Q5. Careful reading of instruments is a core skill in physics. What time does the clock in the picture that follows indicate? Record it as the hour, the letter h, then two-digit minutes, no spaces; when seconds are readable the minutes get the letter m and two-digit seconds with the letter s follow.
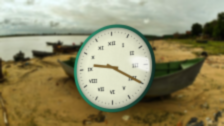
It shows 9h20
